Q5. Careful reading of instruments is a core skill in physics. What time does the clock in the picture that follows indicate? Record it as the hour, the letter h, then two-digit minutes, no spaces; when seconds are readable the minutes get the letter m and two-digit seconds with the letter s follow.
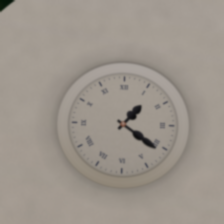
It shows 1h21
